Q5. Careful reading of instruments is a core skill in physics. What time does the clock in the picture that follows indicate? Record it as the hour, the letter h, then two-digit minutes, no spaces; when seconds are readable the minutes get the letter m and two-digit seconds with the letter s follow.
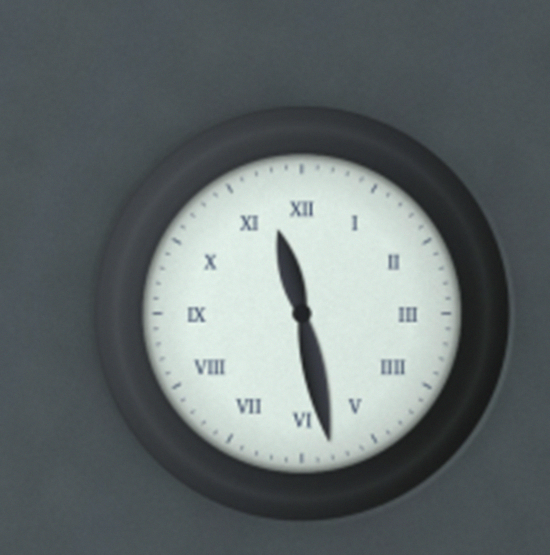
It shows 11h28
